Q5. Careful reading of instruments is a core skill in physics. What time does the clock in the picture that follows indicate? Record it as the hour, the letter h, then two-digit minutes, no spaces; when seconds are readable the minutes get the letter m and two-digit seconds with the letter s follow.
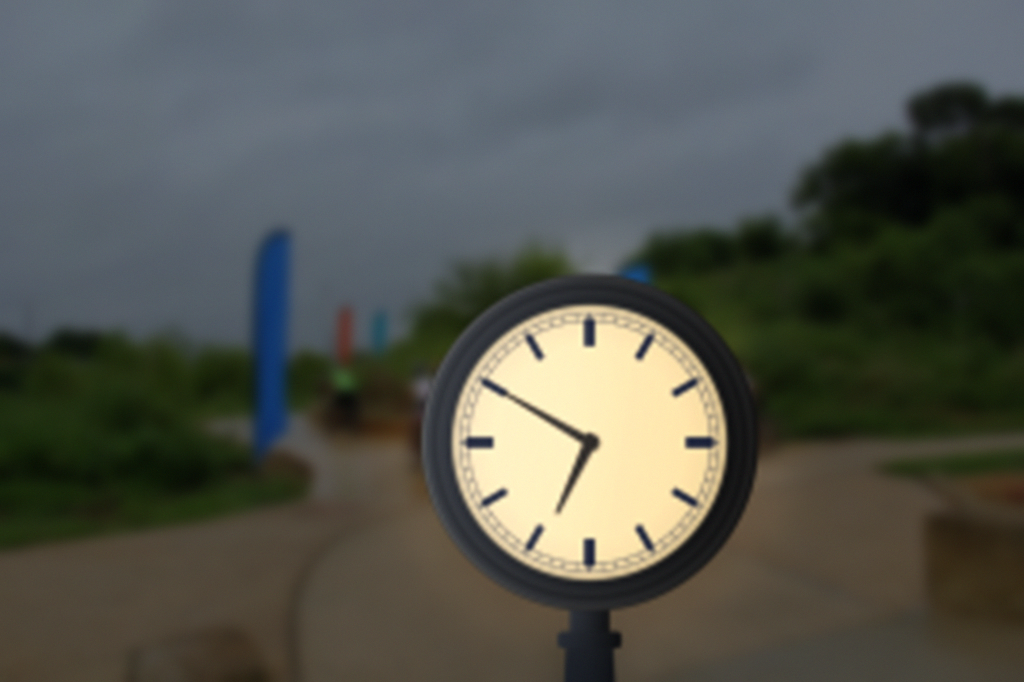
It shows 6h50
